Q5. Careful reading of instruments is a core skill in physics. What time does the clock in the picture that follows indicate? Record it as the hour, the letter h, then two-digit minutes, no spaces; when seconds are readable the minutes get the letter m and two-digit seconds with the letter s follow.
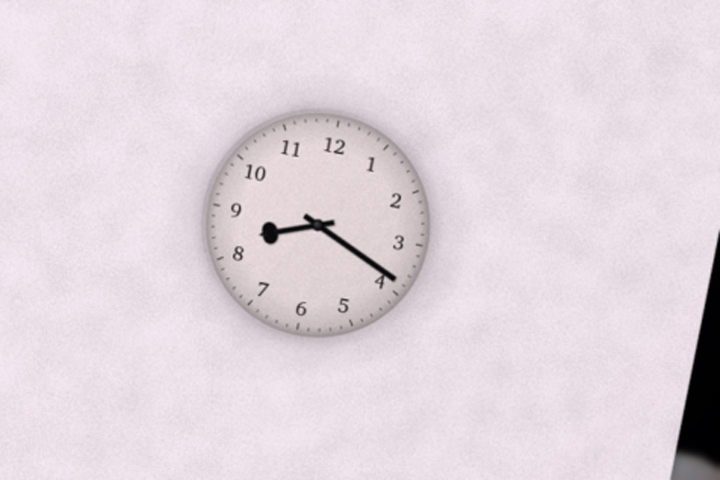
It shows 8h19
